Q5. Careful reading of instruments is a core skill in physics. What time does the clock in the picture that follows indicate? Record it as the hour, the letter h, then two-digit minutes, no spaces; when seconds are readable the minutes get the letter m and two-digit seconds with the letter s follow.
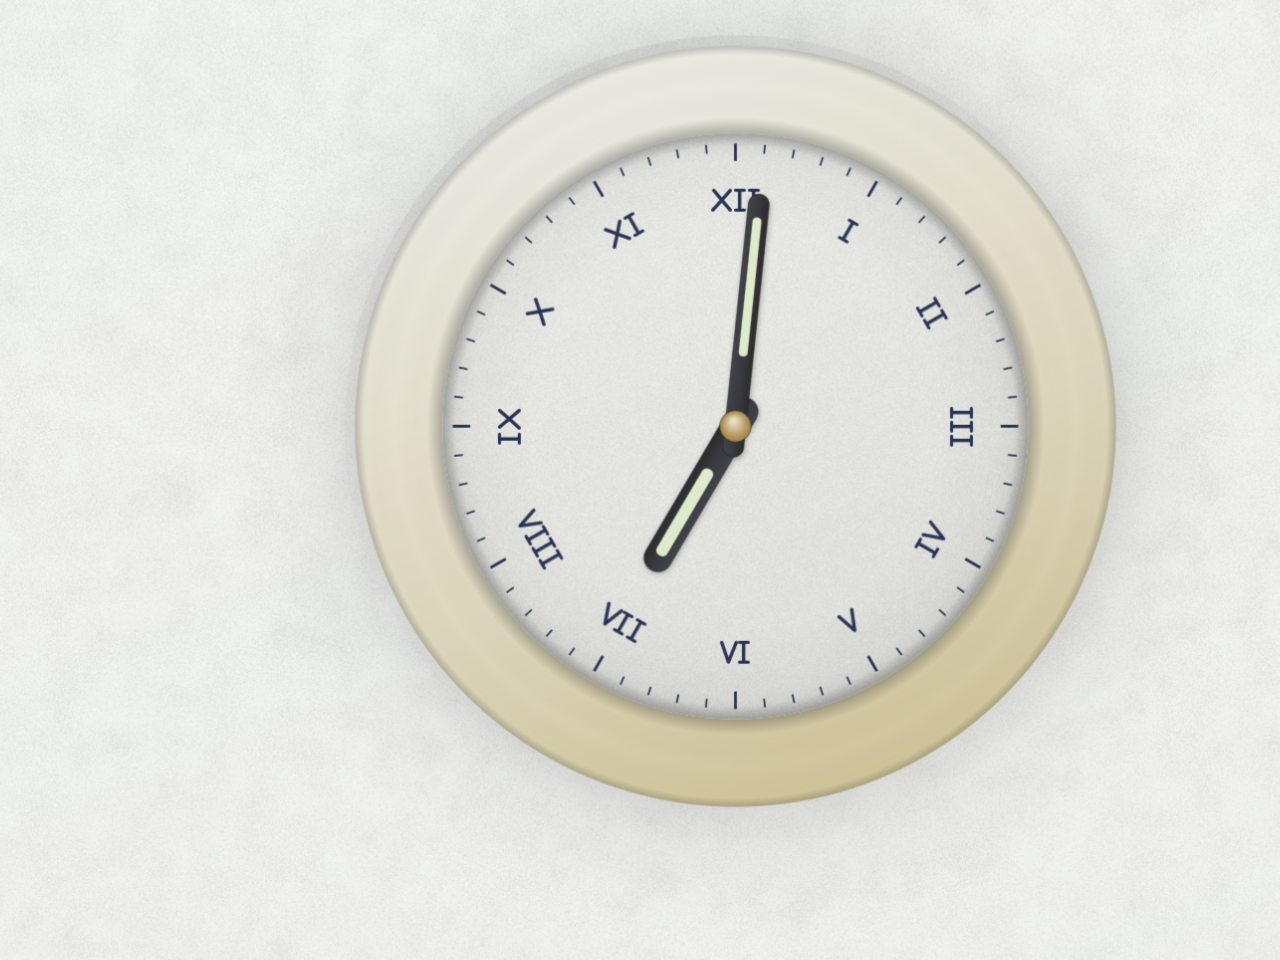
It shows 7h01
